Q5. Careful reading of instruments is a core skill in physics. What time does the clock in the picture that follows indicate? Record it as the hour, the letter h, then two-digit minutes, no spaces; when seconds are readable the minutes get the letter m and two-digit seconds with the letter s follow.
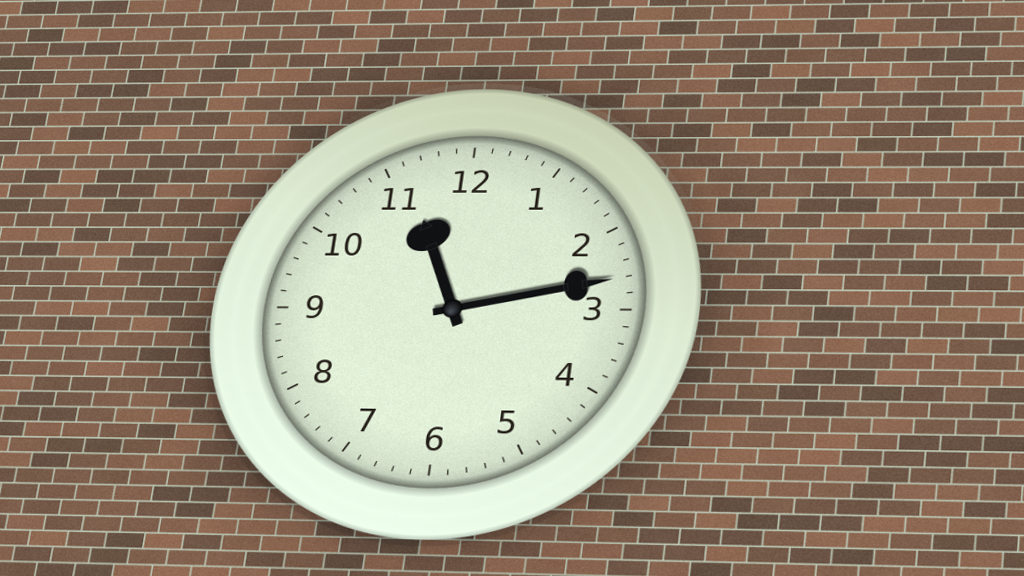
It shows 11h13
